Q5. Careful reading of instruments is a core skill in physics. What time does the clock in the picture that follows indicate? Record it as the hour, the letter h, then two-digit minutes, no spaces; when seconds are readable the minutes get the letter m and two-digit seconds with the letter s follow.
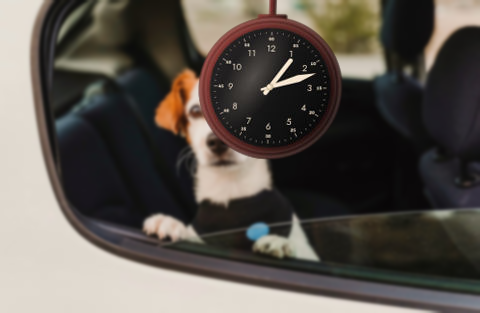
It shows 1h12
